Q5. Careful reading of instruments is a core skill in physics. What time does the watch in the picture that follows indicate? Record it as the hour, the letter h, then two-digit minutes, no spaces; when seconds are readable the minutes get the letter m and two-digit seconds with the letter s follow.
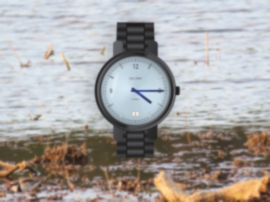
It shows 4h15
